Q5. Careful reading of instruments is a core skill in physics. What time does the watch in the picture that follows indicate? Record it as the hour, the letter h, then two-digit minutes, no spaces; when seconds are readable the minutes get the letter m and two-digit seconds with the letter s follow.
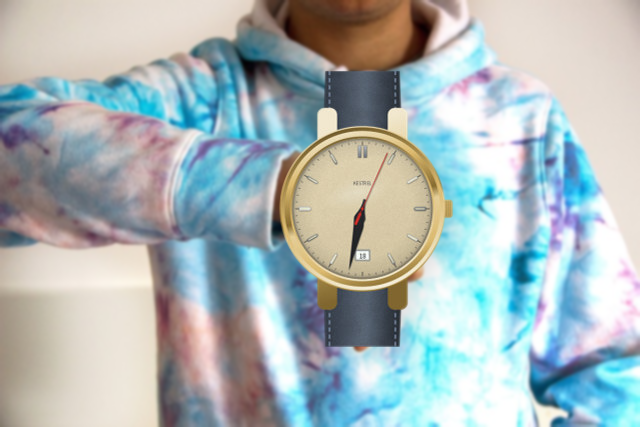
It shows 6h32m04s
